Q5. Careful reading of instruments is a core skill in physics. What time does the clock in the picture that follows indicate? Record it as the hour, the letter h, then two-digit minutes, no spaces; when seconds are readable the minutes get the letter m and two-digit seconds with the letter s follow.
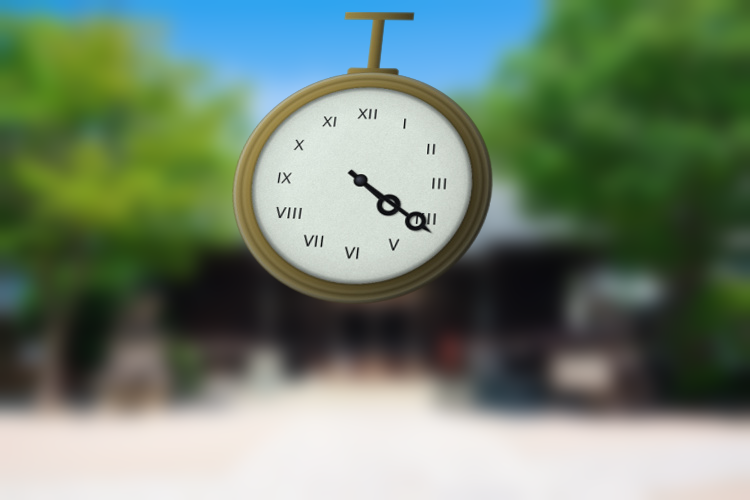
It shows 4h21
